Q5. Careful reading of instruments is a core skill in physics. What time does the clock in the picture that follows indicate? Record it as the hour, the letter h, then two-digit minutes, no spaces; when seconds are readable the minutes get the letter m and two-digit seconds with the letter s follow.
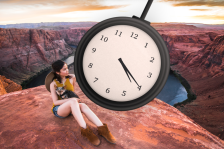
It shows 4h20
